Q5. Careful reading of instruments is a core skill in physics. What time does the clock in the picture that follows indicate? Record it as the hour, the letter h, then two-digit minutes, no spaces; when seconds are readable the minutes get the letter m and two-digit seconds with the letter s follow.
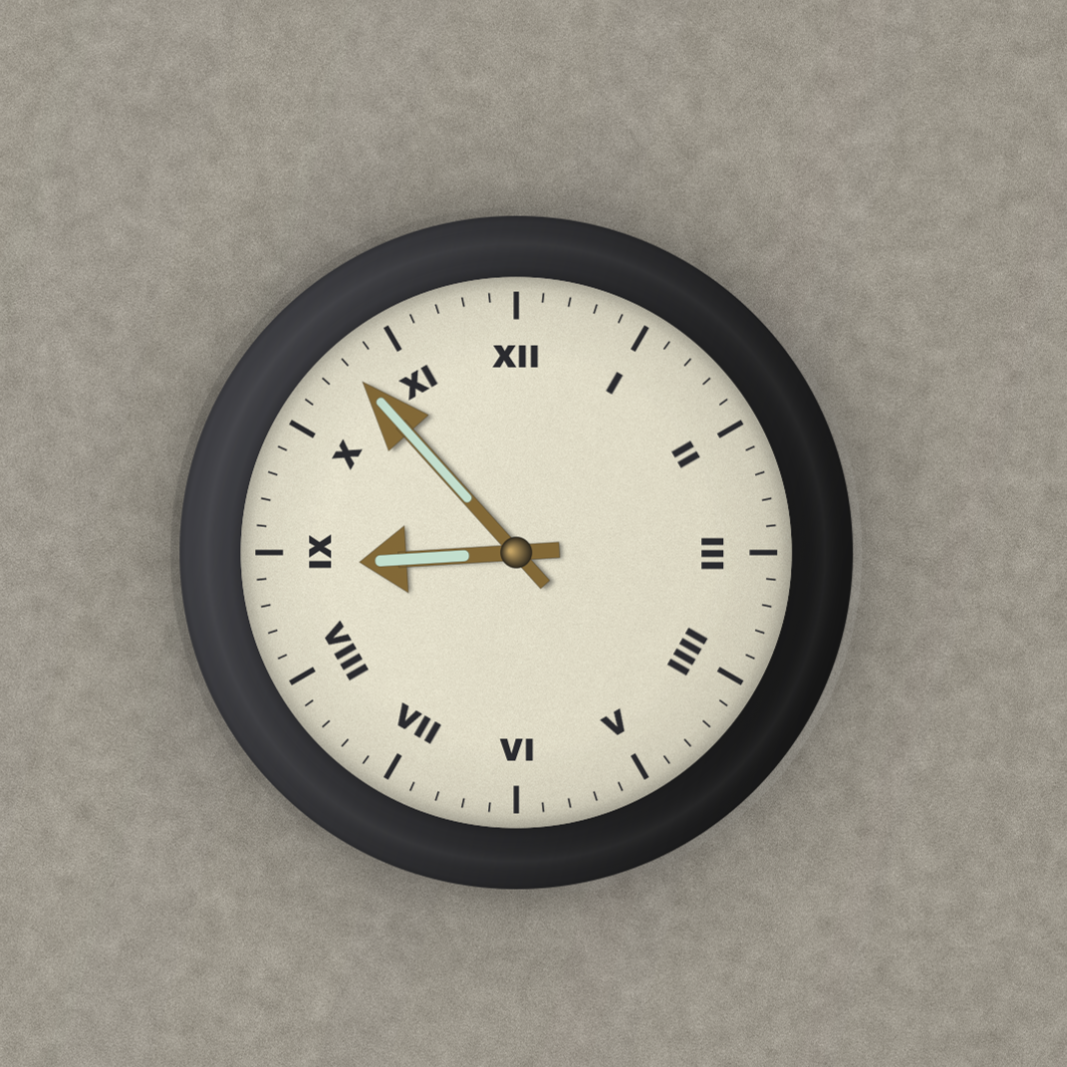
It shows 8h53
